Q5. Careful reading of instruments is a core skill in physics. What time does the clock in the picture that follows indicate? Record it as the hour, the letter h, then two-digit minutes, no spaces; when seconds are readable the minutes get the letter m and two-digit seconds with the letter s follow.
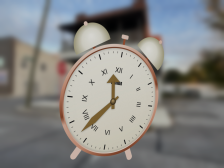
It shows 11h37
